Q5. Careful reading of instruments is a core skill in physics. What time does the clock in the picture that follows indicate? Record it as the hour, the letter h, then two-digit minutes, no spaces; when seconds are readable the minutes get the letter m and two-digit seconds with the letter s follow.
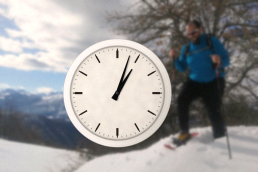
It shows 1h03
